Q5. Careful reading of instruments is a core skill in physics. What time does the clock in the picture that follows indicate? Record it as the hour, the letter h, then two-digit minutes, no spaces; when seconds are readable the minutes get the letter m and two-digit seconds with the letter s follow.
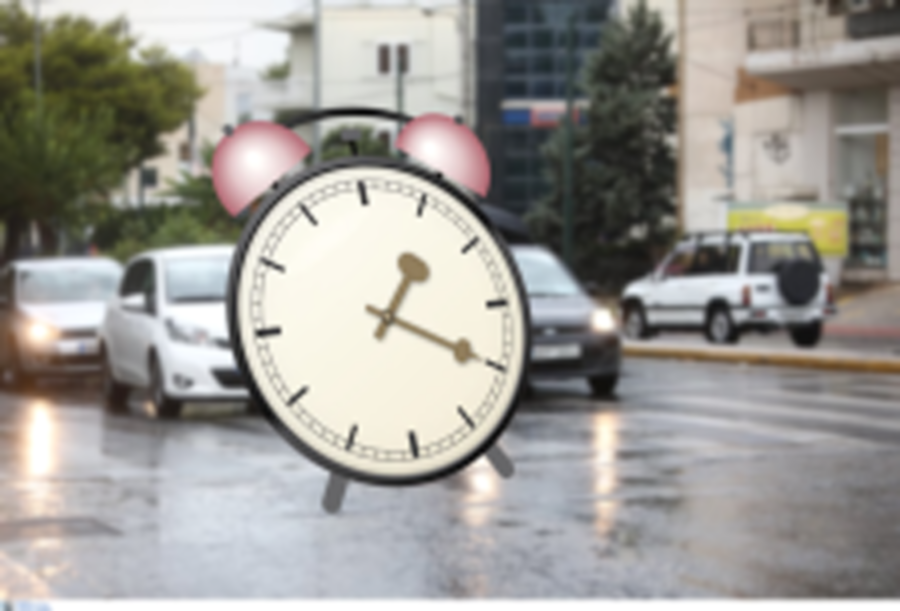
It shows 1h20
